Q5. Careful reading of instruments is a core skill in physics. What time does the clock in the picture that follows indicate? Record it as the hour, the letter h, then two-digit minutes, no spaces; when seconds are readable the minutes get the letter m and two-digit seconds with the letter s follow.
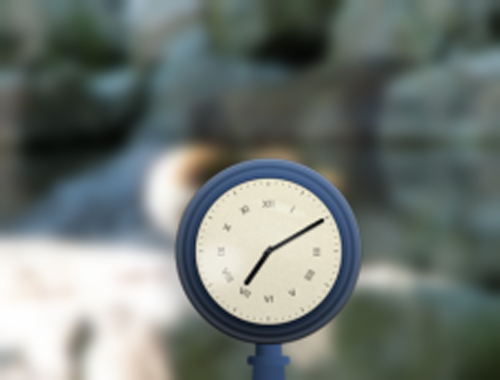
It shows 7h10
